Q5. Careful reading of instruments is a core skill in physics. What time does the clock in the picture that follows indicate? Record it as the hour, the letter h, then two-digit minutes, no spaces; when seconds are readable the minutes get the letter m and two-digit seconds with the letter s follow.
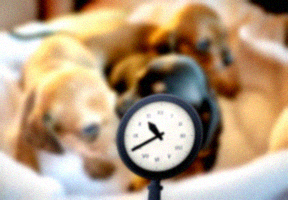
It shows 10h40
